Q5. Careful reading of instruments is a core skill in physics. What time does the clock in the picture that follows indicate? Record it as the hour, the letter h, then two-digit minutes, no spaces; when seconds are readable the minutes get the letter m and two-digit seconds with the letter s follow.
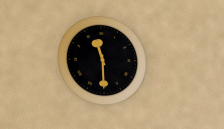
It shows 11h30
